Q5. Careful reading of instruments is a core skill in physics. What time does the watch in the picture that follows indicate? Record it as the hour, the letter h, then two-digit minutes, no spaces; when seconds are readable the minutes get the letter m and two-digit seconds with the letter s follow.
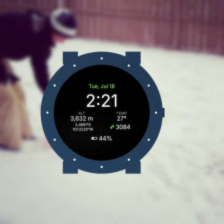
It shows 2h21
